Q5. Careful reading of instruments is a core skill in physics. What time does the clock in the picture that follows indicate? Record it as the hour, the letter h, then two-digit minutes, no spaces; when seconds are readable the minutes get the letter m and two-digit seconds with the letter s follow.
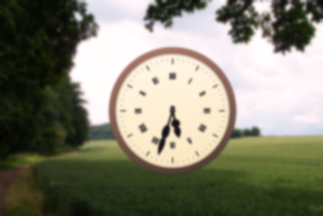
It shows 5h33
